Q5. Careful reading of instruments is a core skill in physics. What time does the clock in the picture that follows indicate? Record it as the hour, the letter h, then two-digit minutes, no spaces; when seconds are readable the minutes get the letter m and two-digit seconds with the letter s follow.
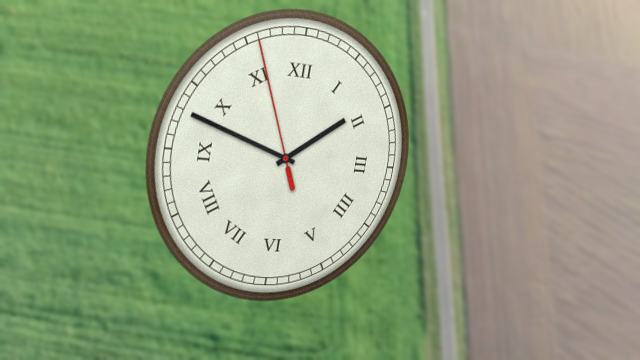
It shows 1h47m56s
